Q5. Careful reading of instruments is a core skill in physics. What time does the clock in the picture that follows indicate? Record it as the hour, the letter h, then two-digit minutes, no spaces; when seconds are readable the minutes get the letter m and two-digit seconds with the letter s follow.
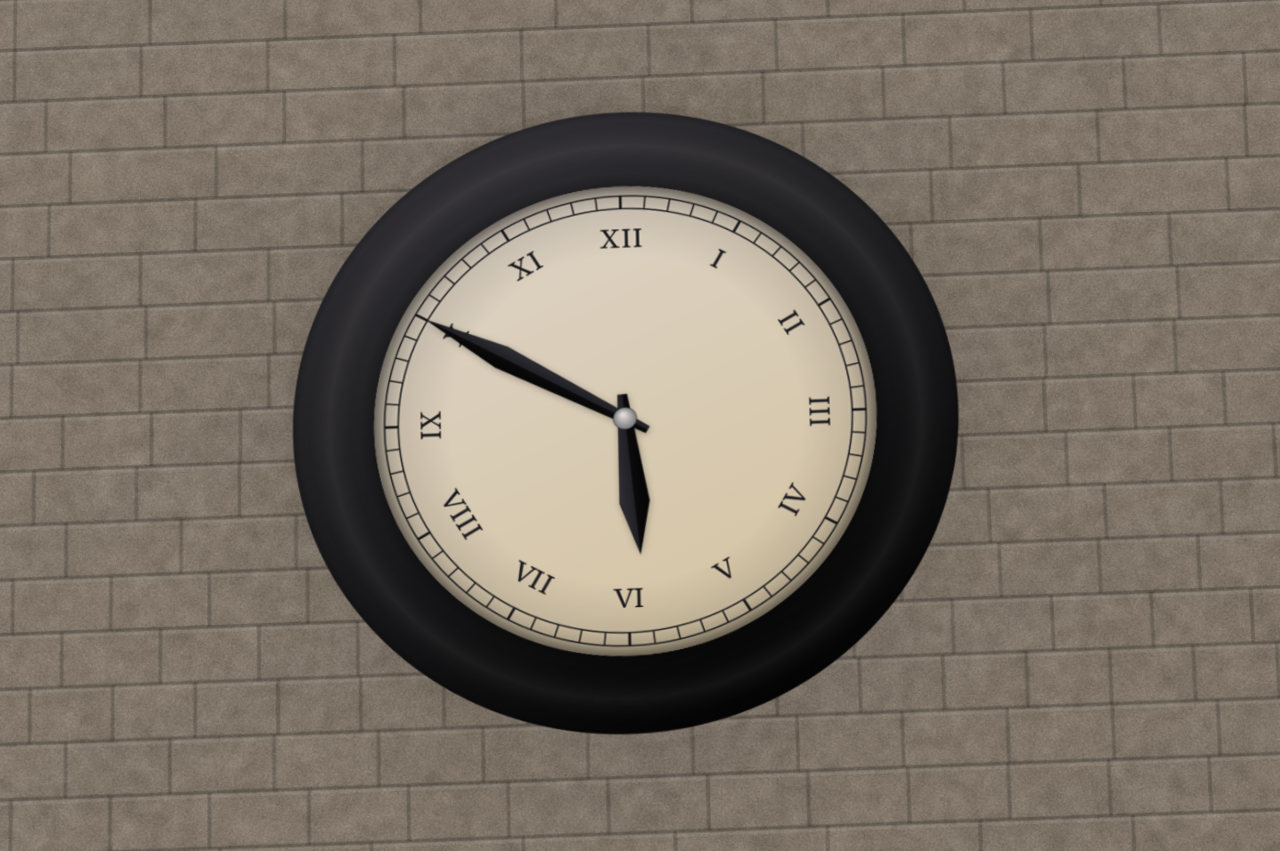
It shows 5h50
